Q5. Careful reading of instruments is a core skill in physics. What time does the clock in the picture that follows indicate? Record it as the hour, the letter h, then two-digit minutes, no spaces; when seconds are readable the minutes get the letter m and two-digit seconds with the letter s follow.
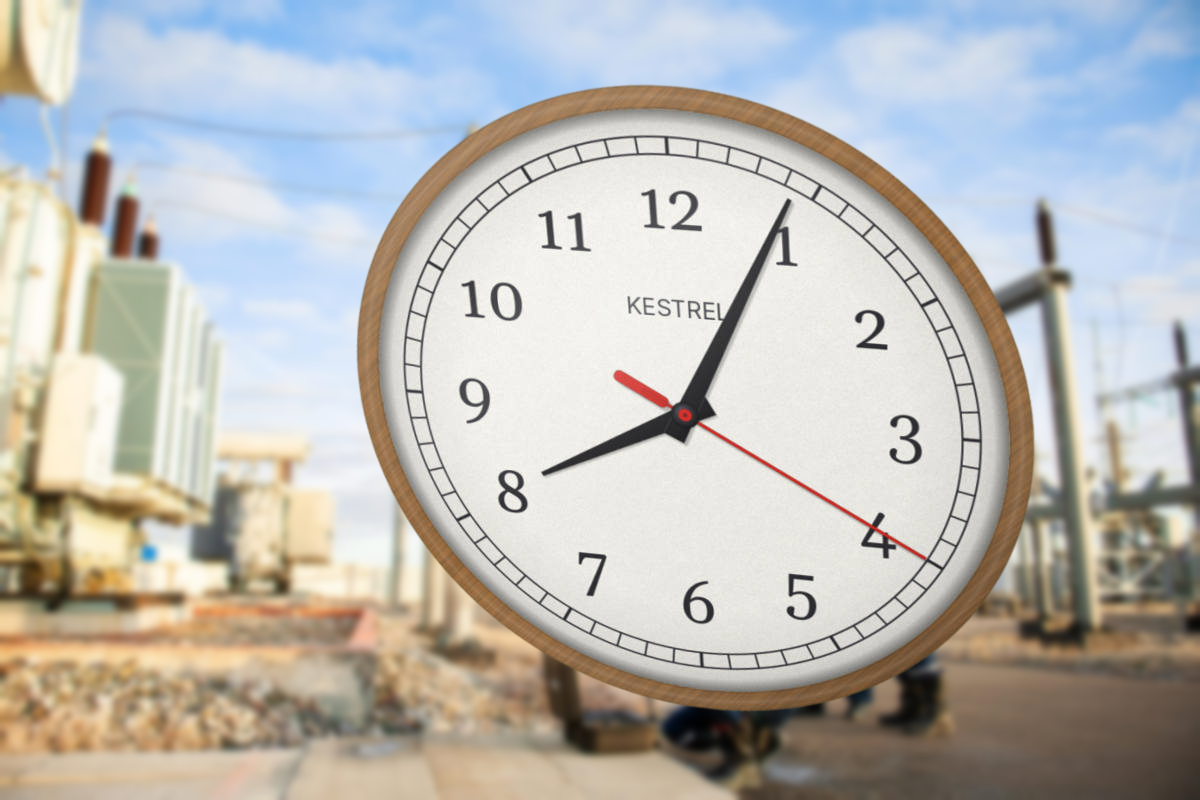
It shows 8h04m20s
